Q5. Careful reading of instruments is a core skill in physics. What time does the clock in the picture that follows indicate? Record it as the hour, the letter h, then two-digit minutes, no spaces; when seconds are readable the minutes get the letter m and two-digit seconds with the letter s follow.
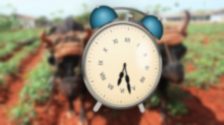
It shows 6h27
